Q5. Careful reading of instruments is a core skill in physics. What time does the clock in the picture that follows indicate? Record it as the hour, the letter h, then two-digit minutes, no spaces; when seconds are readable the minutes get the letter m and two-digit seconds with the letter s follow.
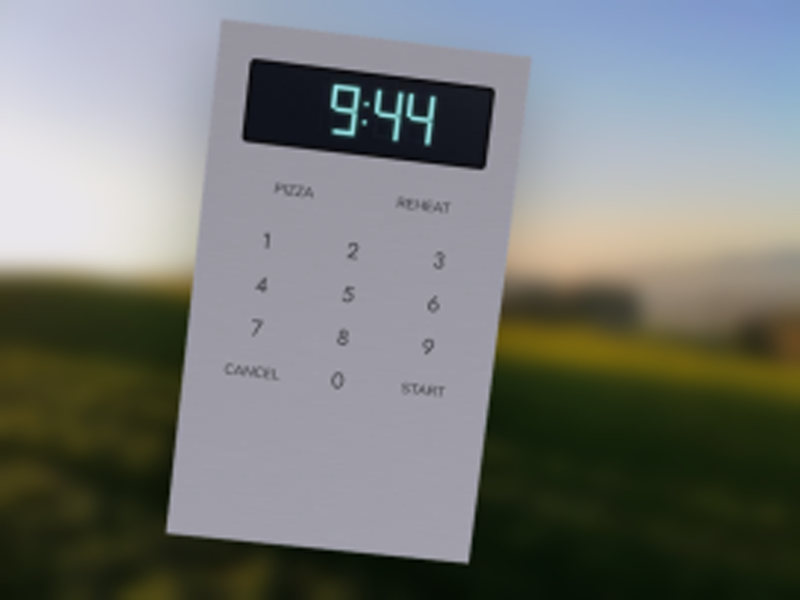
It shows 9h44
